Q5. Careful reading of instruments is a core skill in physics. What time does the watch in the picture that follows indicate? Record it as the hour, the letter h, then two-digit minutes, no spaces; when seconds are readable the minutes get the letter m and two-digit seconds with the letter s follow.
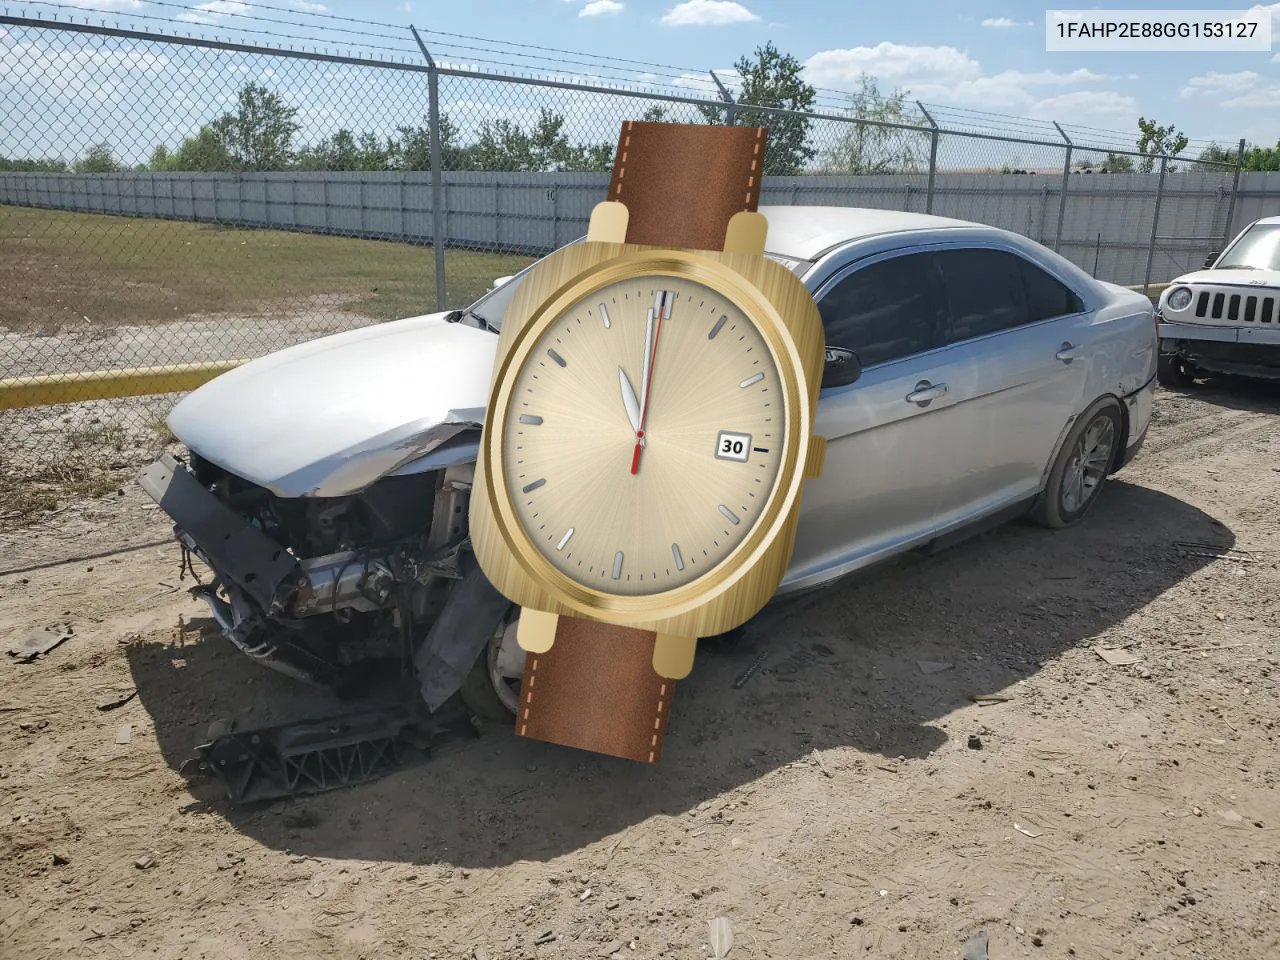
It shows 10h59m00s
